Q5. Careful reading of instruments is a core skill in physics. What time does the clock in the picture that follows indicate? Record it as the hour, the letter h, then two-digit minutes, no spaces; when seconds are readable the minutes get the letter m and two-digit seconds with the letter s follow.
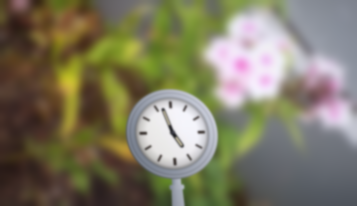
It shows 4h57
